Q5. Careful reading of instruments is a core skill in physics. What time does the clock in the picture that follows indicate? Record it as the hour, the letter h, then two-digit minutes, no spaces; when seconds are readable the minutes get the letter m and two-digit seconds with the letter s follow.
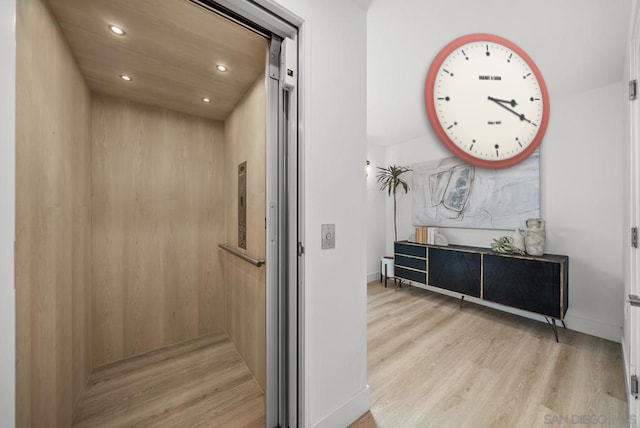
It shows 3h20
